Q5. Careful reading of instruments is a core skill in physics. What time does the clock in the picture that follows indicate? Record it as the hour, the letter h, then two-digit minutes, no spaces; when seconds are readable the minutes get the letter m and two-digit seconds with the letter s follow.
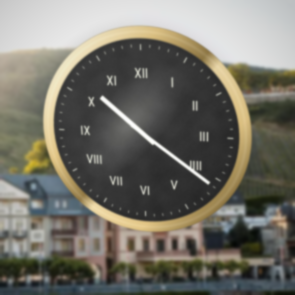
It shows 10h21
